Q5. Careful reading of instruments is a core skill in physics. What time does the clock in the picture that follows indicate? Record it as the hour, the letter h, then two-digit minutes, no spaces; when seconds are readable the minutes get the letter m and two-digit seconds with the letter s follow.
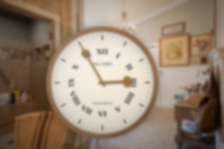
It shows 2h55
